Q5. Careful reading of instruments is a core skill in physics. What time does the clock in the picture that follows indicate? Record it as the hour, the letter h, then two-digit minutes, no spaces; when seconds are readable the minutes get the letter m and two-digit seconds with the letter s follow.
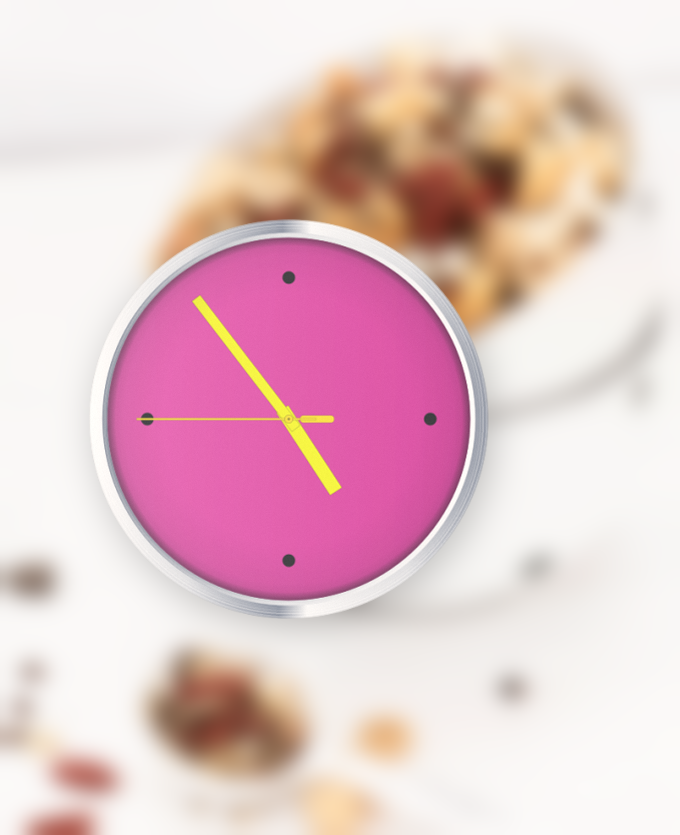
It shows 4h53m45s
